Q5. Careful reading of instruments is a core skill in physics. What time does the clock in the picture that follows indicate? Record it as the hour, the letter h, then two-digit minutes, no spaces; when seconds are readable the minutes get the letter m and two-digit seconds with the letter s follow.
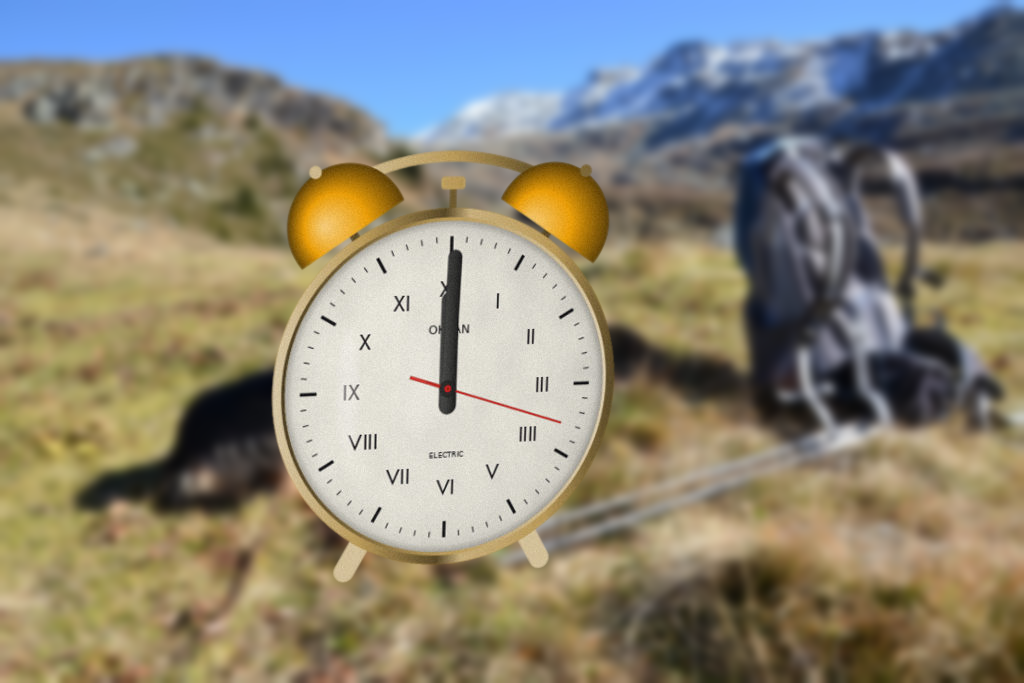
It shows 12h00m18s
